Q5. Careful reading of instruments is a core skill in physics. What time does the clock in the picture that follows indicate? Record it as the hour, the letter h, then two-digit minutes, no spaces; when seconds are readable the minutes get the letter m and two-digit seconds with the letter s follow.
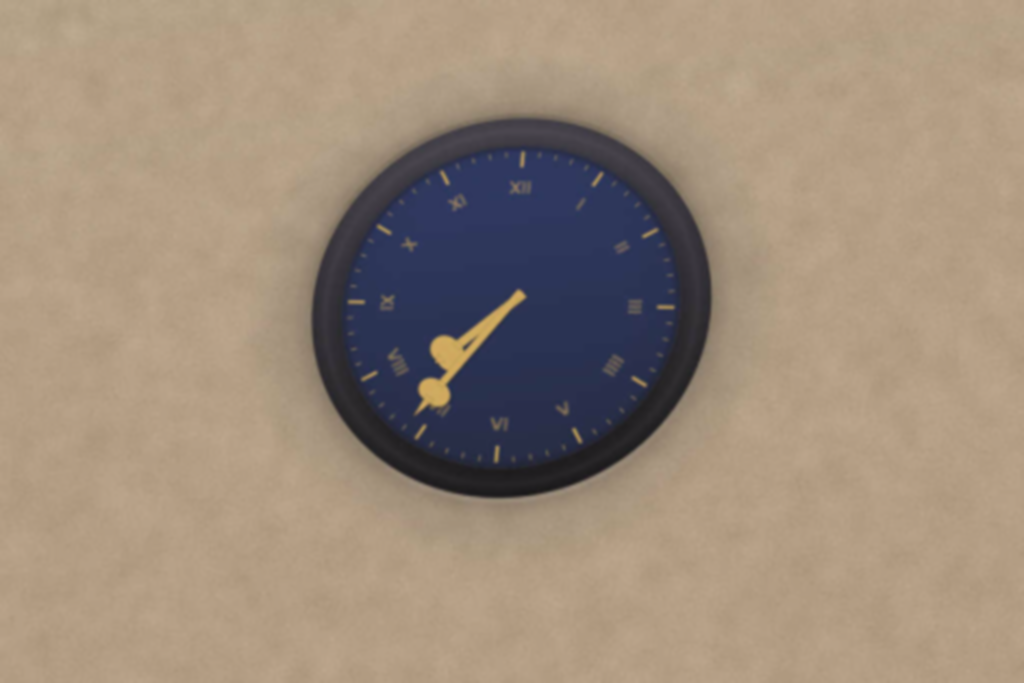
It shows 7h36
